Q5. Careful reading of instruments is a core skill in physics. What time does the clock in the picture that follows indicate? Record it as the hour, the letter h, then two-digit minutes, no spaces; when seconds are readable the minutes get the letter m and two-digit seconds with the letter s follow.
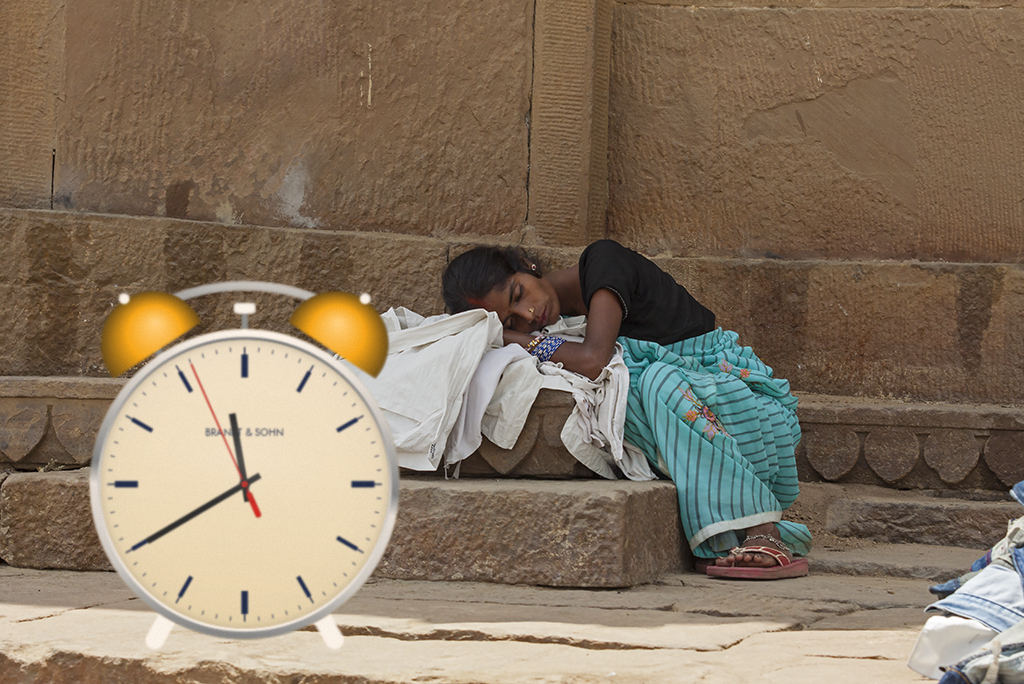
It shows 11h39m56s
